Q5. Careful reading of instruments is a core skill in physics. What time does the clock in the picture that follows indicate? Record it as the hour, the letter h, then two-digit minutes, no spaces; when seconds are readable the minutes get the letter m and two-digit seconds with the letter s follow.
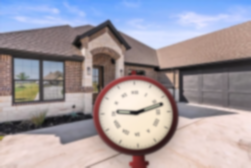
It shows 9h12
